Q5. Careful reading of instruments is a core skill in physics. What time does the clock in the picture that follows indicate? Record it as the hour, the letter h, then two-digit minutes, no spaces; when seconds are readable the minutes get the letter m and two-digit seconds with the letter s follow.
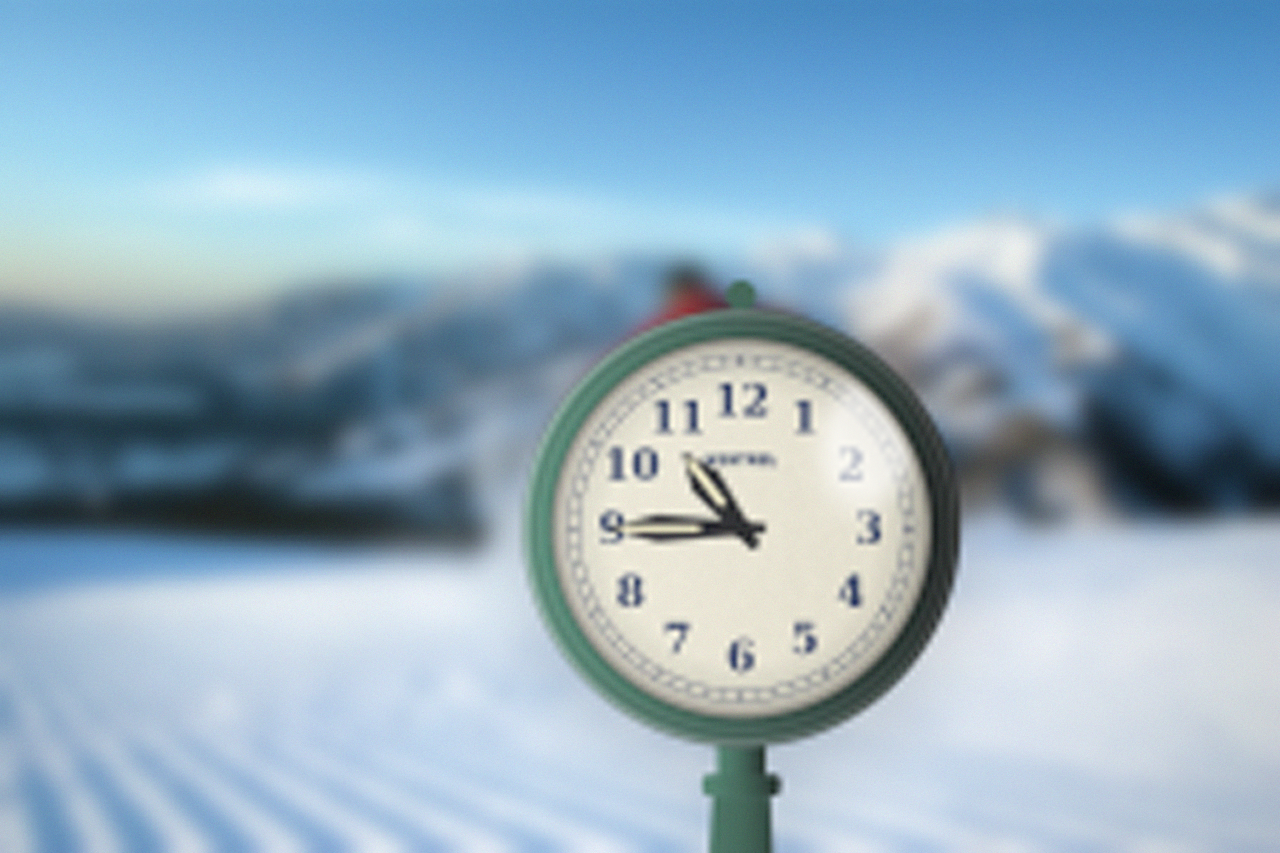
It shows 10h45
